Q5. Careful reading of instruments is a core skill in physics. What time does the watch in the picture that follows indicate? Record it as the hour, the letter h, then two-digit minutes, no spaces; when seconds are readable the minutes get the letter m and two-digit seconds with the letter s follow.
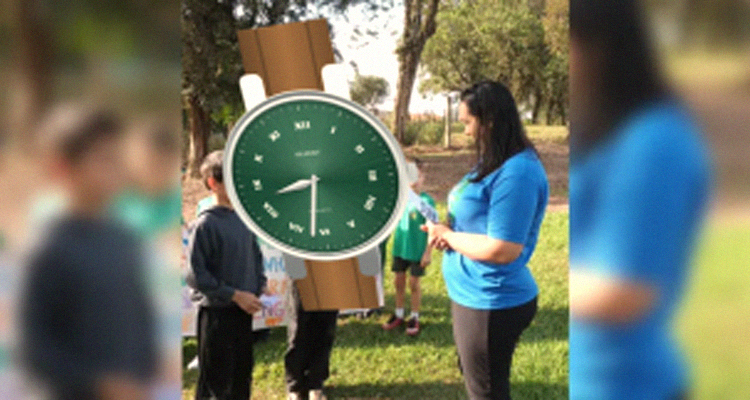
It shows 8h32
